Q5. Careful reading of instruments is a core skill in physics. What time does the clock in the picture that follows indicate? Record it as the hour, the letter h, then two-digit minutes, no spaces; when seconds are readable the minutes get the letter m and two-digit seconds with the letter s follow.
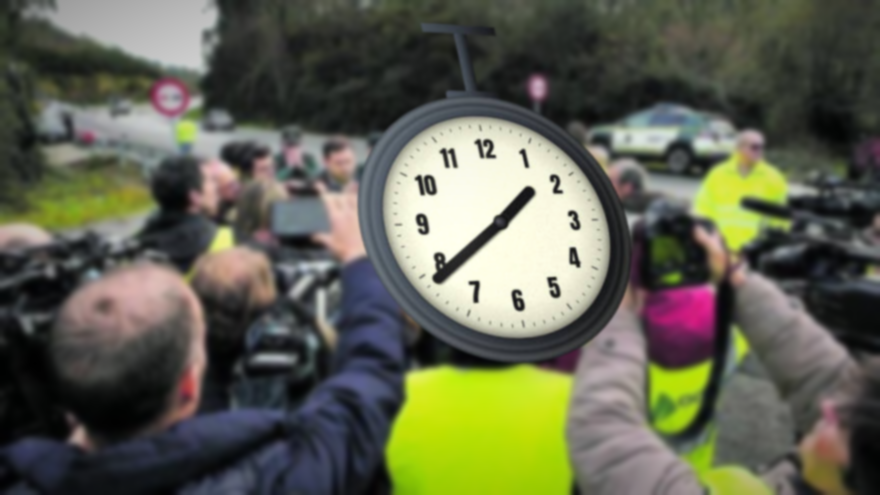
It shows 1h39
